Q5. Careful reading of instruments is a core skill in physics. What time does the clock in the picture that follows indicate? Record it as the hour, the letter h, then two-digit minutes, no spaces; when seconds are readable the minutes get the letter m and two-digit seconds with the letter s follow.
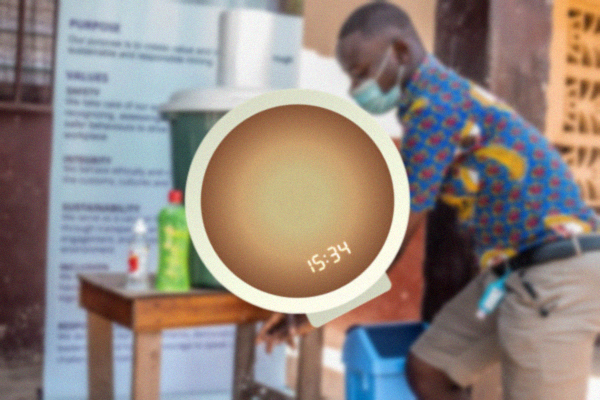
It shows 15h34
